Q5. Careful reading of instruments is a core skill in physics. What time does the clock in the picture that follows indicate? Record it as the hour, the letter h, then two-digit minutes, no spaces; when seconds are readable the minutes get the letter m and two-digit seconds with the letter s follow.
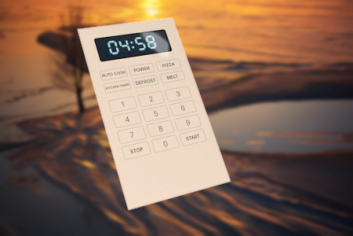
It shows 4h58
